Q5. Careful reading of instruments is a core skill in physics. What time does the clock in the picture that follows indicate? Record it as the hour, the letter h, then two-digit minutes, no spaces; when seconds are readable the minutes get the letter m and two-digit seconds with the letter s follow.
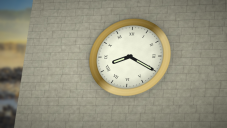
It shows 8h20
